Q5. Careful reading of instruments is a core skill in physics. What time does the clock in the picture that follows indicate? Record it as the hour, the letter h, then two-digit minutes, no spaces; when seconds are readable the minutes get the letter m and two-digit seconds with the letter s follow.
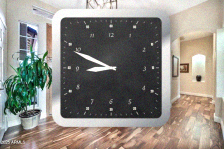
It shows 8h49
